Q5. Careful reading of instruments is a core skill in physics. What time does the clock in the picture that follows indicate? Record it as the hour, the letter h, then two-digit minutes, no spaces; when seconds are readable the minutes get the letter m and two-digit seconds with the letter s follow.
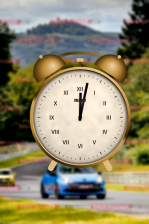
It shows 12h02
